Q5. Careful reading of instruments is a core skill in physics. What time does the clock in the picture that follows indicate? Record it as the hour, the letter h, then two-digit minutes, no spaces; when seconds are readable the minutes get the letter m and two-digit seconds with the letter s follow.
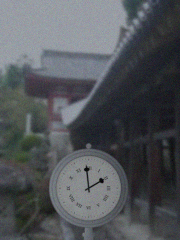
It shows 1h59
